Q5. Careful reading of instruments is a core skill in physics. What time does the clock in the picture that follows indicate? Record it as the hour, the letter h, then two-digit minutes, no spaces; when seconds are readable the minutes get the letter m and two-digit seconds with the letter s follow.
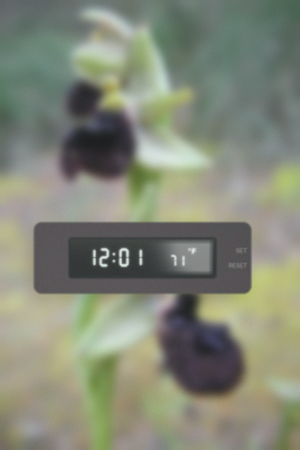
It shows 12h01
